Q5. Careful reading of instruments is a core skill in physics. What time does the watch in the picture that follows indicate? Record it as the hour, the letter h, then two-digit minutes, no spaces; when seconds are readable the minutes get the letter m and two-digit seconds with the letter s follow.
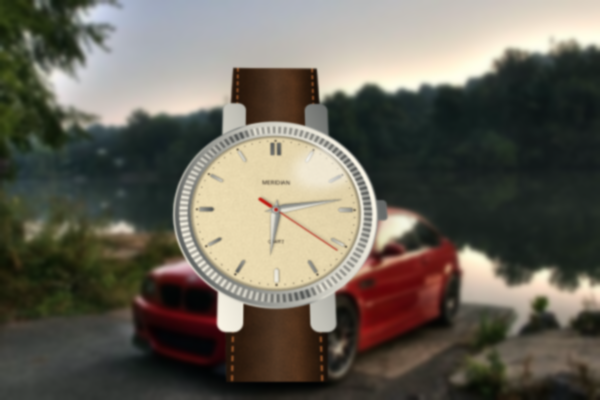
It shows 6h13m21s
